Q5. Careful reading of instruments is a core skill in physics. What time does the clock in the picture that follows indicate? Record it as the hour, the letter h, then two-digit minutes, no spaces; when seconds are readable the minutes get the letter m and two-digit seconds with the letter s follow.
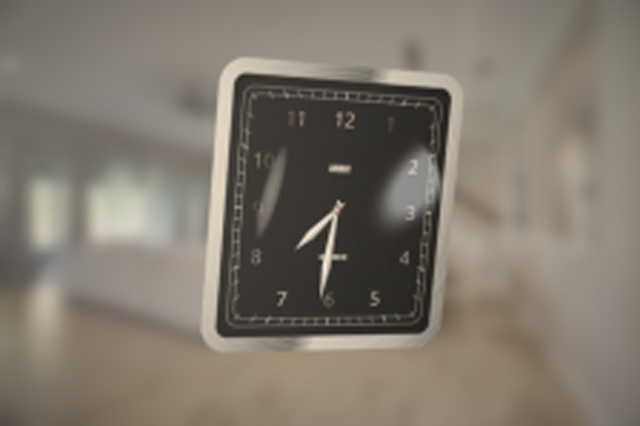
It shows 7h31
